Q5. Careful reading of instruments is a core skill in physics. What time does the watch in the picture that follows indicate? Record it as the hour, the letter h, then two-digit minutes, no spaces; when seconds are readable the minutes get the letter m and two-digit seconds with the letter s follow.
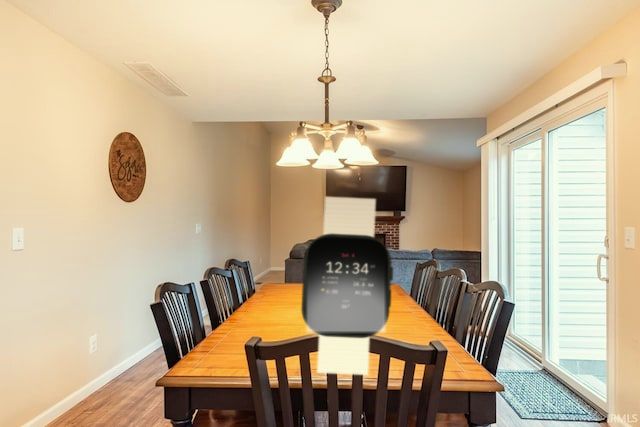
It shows 12h34
